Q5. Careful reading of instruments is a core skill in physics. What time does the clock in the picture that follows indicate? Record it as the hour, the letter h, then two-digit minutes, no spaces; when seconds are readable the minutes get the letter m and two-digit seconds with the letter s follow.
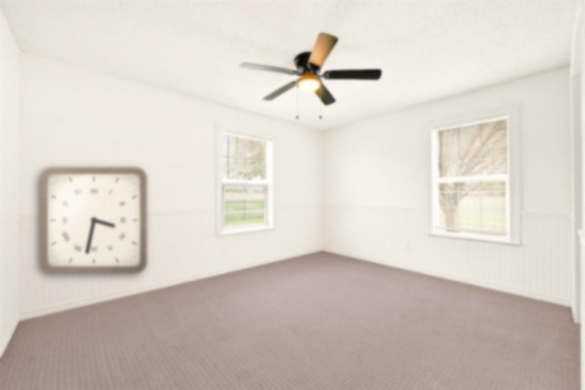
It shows 3h32
